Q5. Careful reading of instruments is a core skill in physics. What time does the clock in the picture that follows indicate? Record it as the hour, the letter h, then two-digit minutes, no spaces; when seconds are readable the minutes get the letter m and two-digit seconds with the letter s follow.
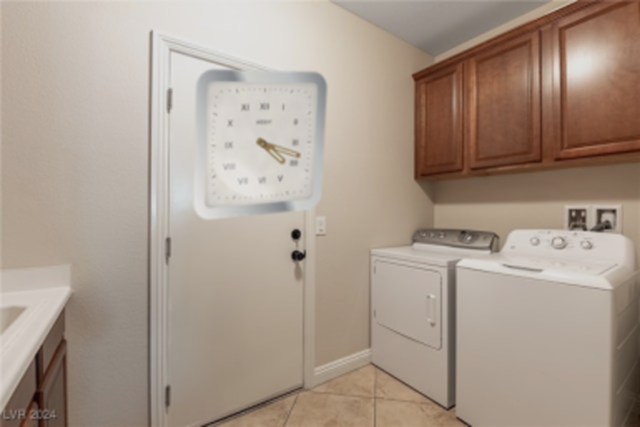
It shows 4h18
